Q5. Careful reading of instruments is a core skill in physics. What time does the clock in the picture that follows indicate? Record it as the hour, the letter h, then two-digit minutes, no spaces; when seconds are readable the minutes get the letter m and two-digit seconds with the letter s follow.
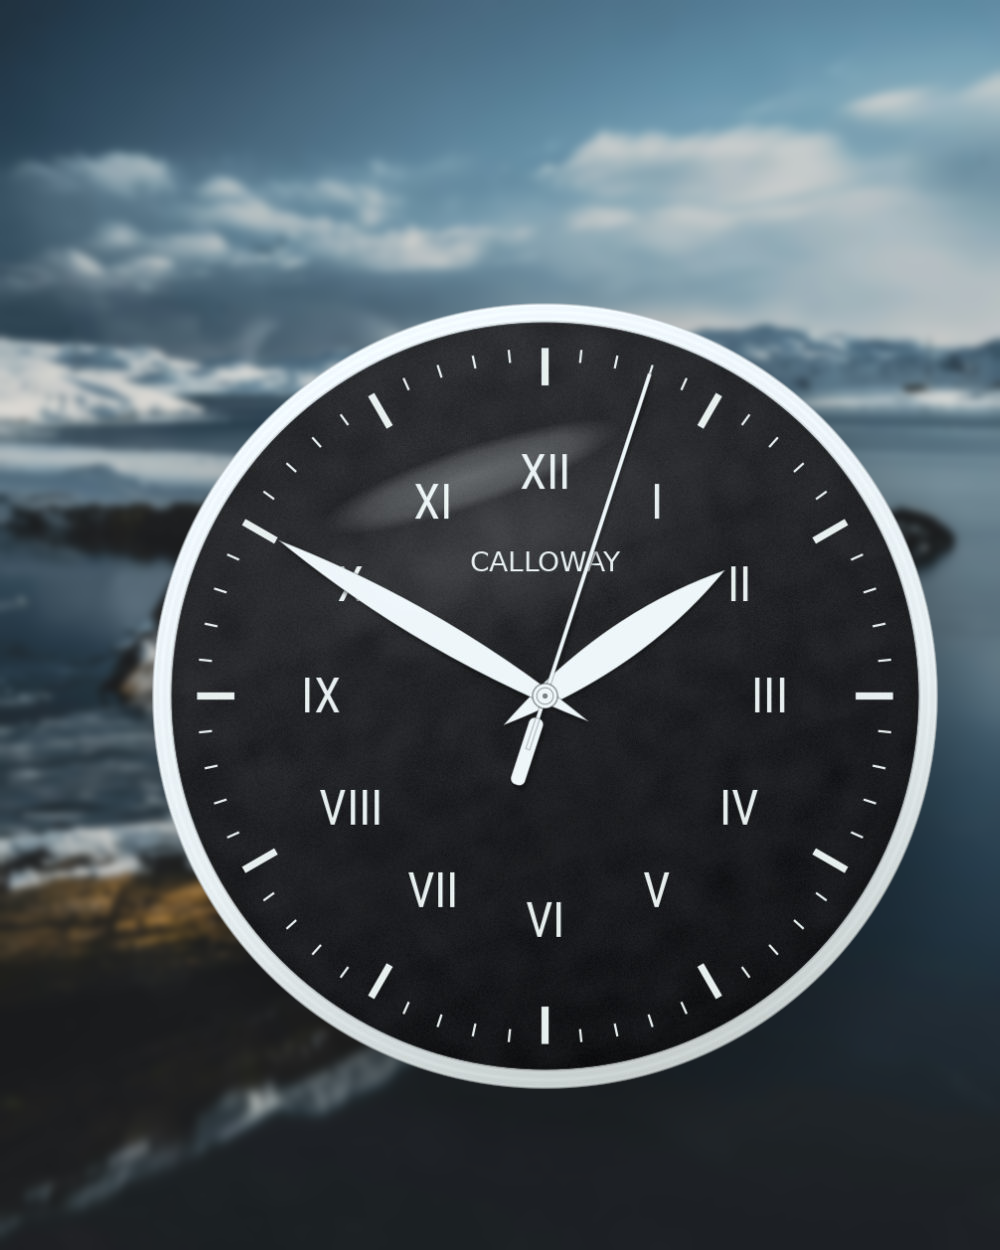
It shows 1h50m03s
